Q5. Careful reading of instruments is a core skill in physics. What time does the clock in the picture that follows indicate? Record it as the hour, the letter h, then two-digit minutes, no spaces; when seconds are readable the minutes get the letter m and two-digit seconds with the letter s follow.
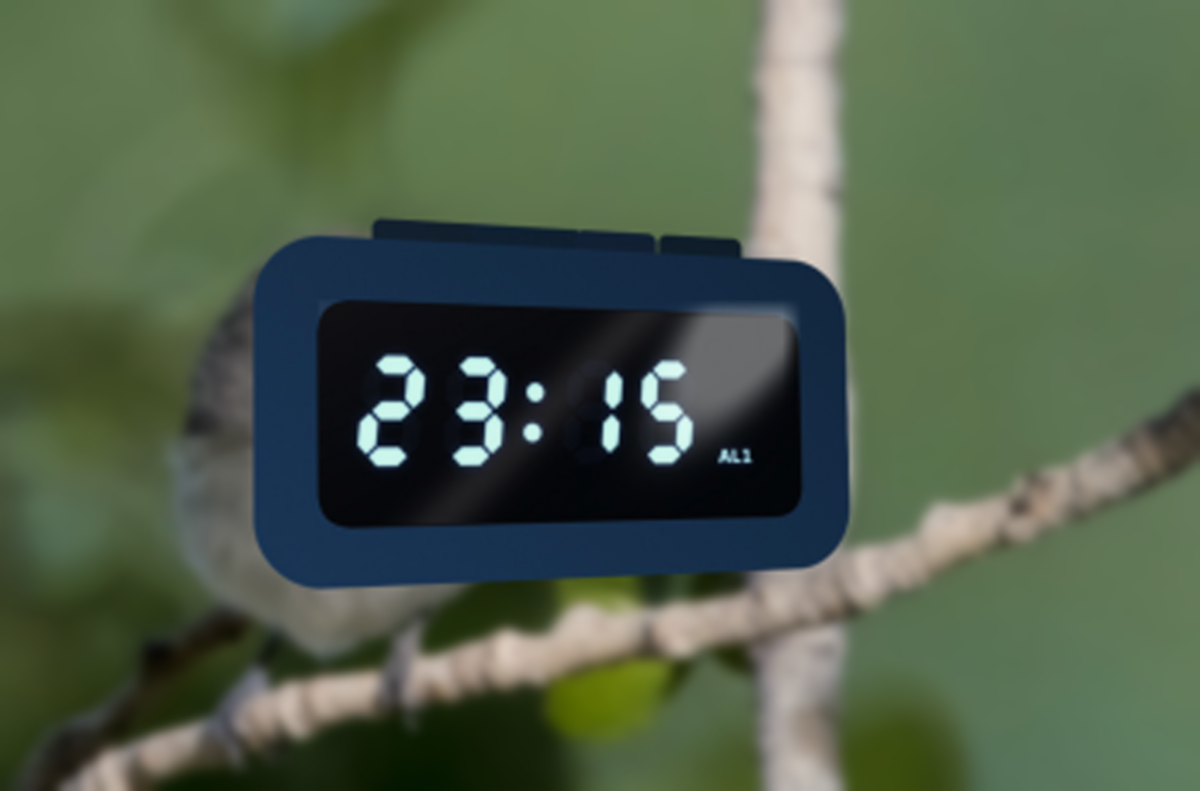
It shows 23h15
